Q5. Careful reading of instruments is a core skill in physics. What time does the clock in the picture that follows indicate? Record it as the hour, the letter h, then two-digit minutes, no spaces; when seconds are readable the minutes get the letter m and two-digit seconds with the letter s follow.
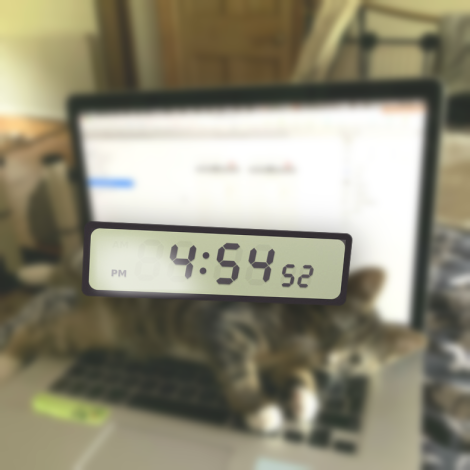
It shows 4h54m52s
